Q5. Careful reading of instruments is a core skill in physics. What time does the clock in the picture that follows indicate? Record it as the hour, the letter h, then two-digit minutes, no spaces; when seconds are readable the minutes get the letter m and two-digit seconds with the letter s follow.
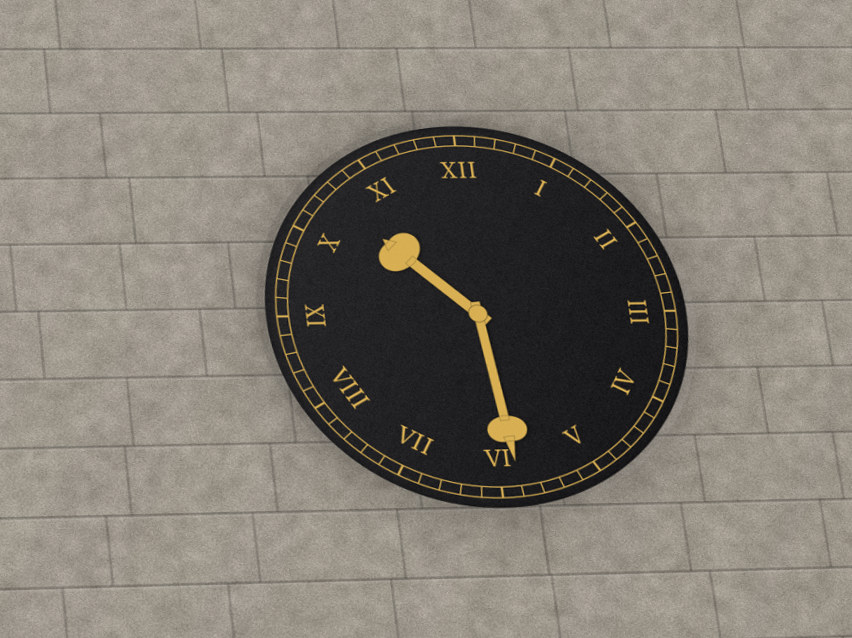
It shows 10h29
